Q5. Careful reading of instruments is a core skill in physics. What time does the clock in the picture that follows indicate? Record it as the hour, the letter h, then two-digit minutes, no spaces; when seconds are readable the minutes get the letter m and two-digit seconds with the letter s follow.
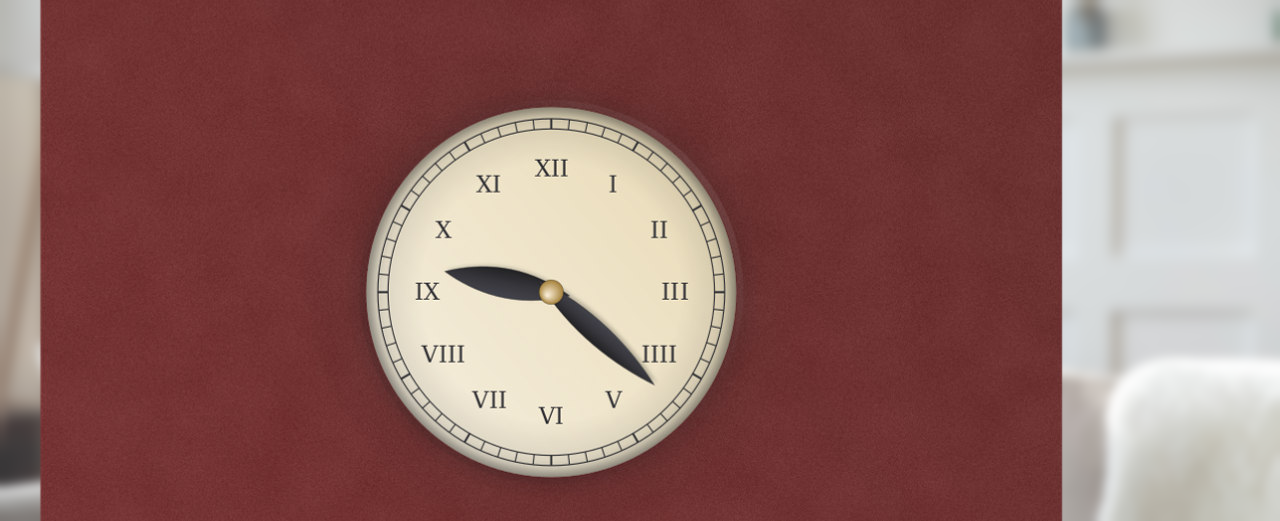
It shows 9h22
